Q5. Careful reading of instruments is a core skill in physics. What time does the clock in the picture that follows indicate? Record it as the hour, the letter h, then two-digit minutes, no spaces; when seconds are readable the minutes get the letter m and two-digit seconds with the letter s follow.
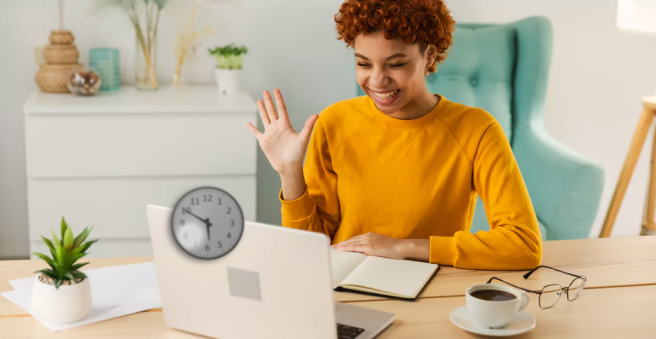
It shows 5h50
